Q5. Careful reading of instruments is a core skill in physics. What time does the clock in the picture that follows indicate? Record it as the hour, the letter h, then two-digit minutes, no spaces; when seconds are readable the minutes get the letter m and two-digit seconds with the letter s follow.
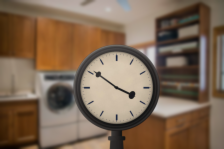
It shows 3h51
